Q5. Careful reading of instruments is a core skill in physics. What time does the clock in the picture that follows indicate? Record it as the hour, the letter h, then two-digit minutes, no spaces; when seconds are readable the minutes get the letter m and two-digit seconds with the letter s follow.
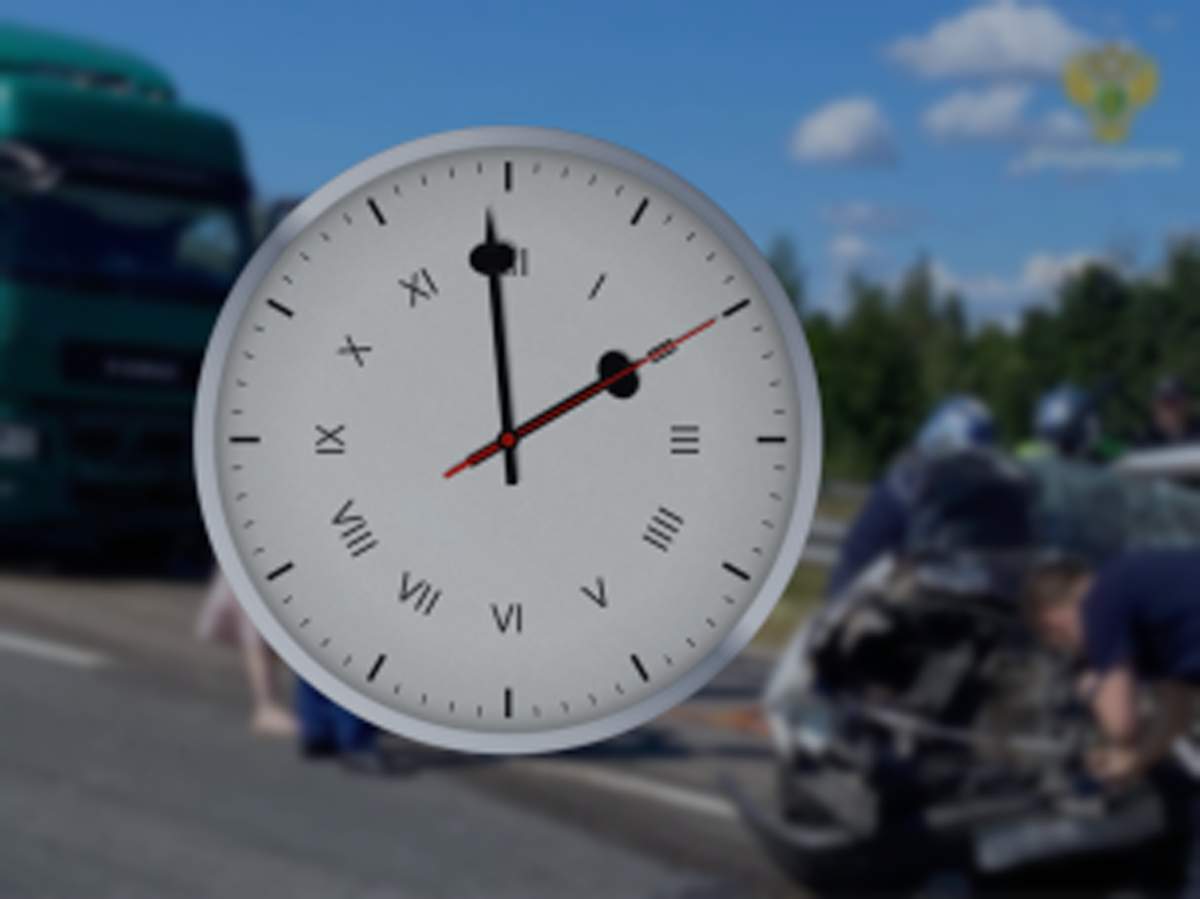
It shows 1h59m10s
